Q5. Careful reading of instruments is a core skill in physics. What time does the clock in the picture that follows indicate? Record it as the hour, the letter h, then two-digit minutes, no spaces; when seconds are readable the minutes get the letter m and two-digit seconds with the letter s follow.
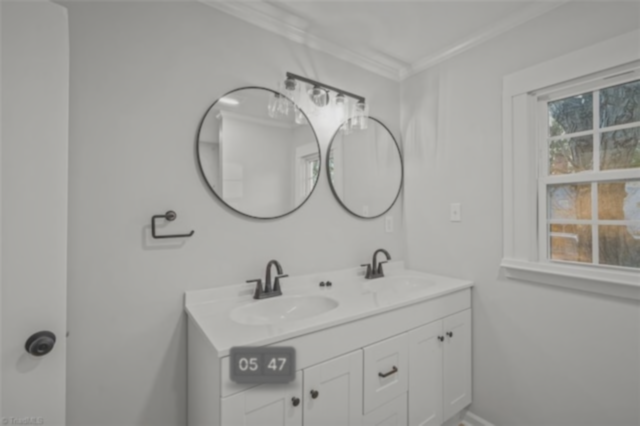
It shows 5h47
